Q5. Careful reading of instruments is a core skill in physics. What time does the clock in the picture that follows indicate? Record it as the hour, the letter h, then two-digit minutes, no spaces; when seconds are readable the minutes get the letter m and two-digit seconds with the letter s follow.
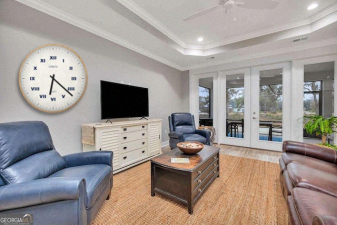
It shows 6h22
